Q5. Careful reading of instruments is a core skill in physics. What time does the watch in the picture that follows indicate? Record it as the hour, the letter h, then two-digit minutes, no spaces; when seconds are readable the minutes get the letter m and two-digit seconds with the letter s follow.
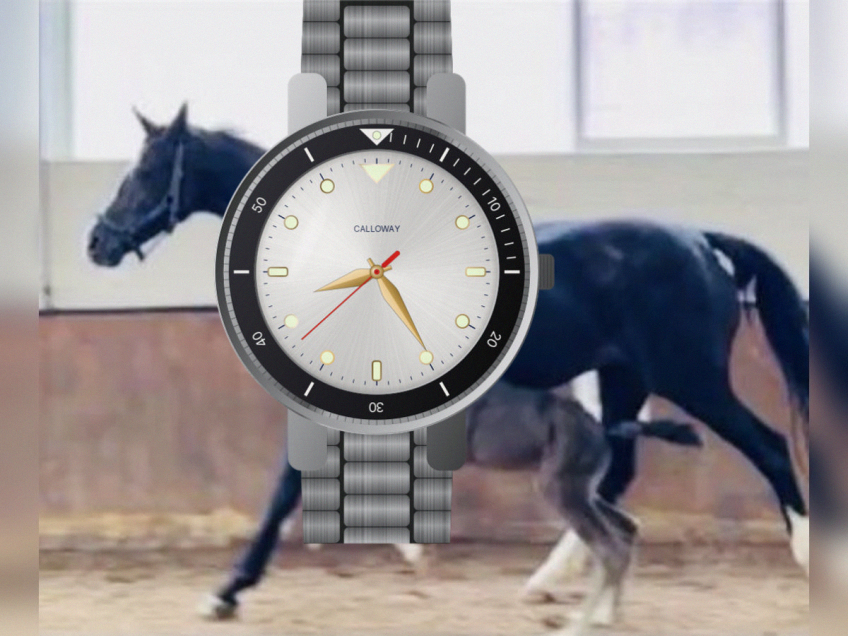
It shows 8h24m38s
